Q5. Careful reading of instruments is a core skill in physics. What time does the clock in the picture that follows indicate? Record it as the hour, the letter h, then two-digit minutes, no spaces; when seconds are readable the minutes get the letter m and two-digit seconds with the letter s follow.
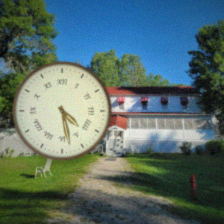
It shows 4h28
